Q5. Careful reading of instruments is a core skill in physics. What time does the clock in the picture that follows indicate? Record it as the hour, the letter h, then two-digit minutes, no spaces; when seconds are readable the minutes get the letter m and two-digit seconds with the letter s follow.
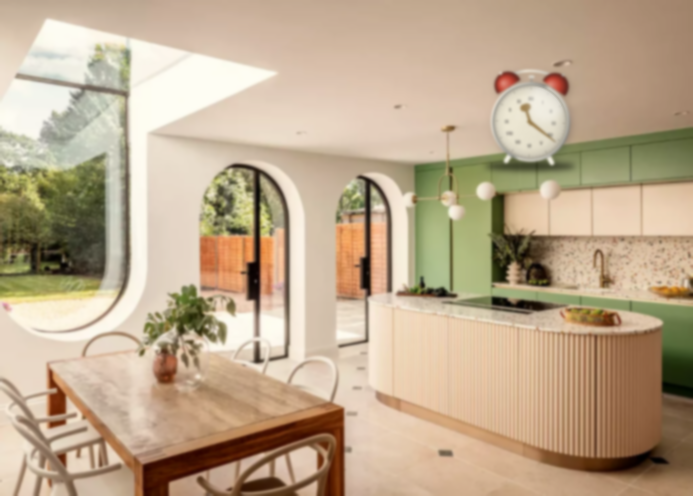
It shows 11h21
